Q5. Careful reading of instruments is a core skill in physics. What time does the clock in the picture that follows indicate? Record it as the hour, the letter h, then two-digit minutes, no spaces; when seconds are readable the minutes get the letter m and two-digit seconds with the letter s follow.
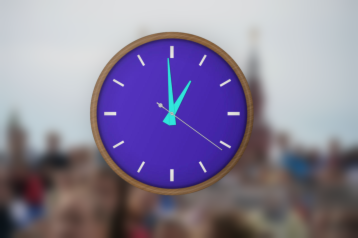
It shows 12h59m21s
